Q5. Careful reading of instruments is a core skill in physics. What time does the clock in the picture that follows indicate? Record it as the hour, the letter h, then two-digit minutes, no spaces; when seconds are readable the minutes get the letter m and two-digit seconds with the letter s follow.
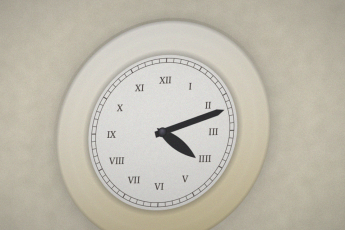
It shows 4h12
